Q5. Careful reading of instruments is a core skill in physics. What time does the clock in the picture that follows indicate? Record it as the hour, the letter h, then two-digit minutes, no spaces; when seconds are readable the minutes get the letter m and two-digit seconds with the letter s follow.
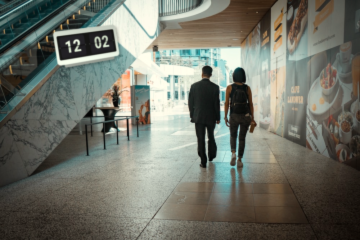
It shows 12h02
